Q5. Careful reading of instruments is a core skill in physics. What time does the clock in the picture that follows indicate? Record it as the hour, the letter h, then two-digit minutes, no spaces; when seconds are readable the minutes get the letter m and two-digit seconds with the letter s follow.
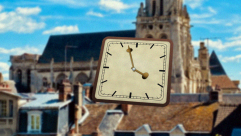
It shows 3h57
